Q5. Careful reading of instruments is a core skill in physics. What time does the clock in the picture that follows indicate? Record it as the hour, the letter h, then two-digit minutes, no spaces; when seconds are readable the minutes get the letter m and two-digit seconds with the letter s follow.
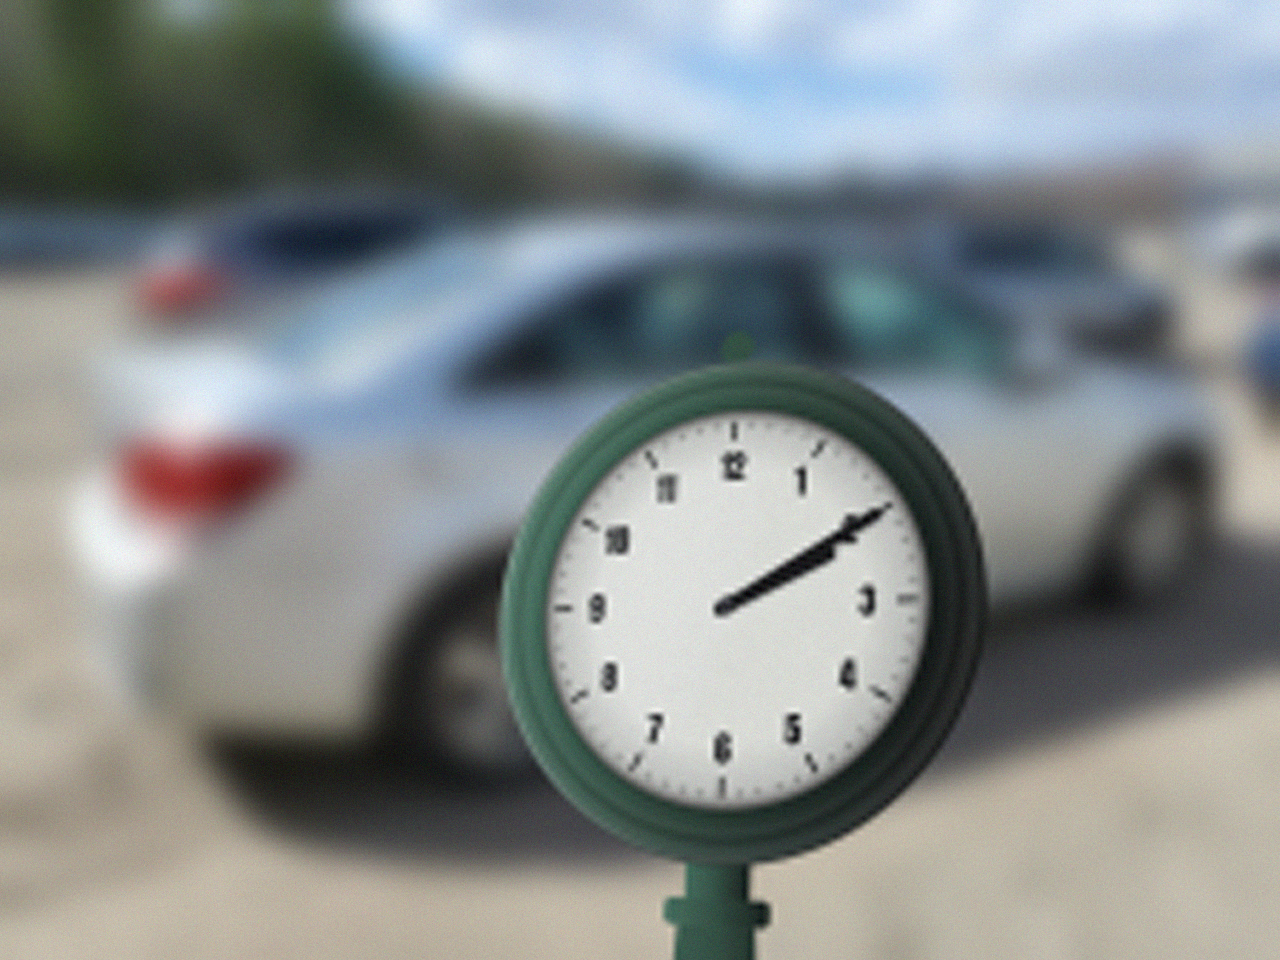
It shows 2h10
